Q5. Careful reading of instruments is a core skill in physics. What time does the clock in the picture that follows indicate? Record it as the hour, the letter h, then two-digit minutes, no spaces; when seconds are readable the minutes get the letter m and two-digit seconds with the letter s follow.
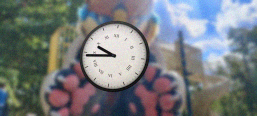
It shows 9h44
